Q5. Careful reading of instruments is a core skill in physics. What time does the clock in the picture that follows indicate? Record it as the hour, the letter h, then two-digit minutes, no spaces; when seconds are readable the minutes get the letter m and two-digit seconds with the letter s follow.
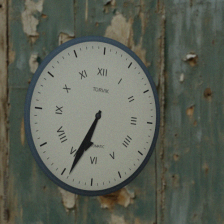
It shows 6h34
